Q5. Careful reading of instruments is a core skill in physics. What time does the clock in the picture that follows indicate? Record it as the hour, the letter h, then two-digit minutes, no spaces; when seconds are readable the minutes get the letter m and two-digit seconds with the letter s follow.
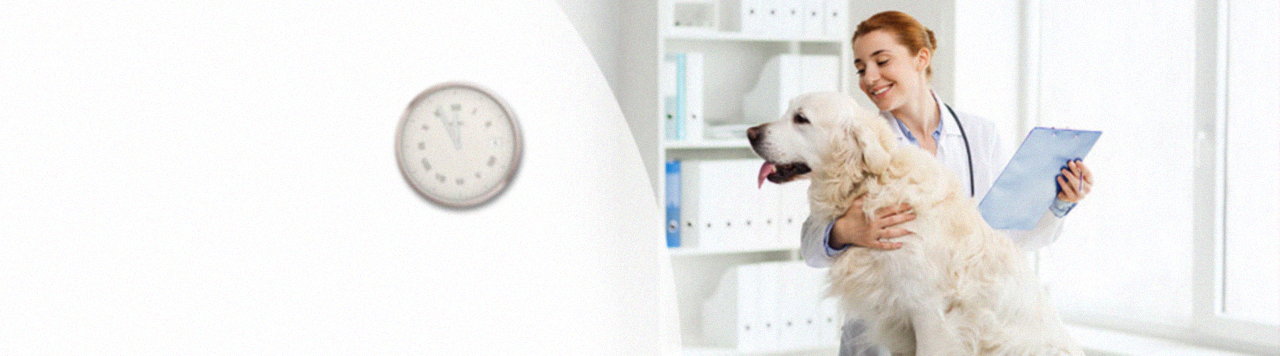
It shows 11h56
